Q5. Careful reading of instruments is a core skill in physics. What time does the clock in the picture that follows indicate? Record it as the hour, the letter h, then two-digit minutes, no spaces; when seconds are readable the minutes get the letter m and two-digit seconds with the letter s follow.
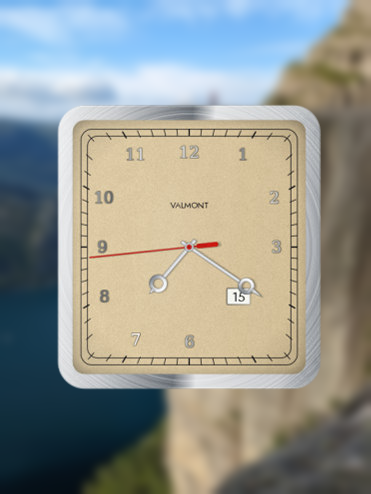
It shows 7h20m44s
